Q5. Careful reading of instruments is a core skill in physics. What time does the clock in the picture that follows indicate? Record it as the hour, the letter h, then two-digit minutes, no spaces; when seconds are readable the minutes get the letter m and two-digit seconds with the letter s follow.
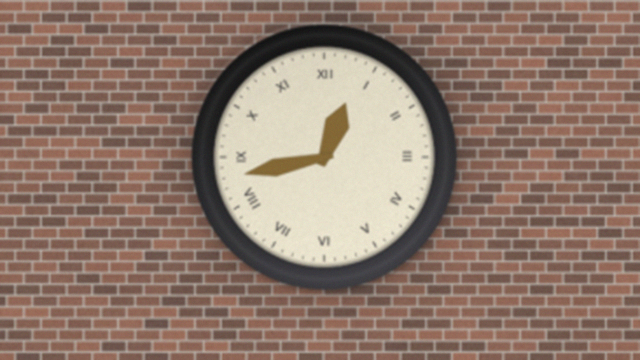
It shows 12h43
